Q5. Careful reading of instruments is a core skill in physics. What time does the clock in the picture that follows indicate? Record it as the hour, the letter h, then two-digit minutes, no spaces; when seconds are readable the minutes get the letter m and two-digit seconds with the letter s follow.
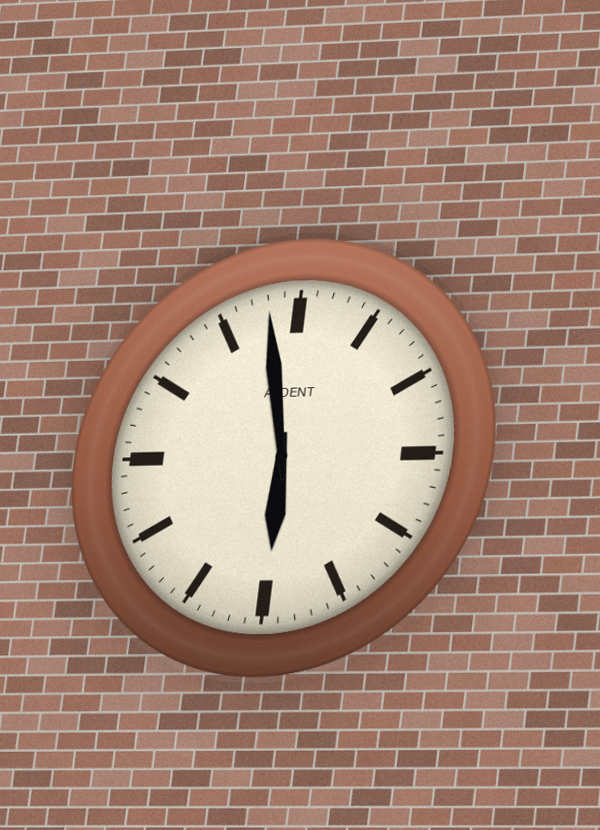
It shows 5h58
